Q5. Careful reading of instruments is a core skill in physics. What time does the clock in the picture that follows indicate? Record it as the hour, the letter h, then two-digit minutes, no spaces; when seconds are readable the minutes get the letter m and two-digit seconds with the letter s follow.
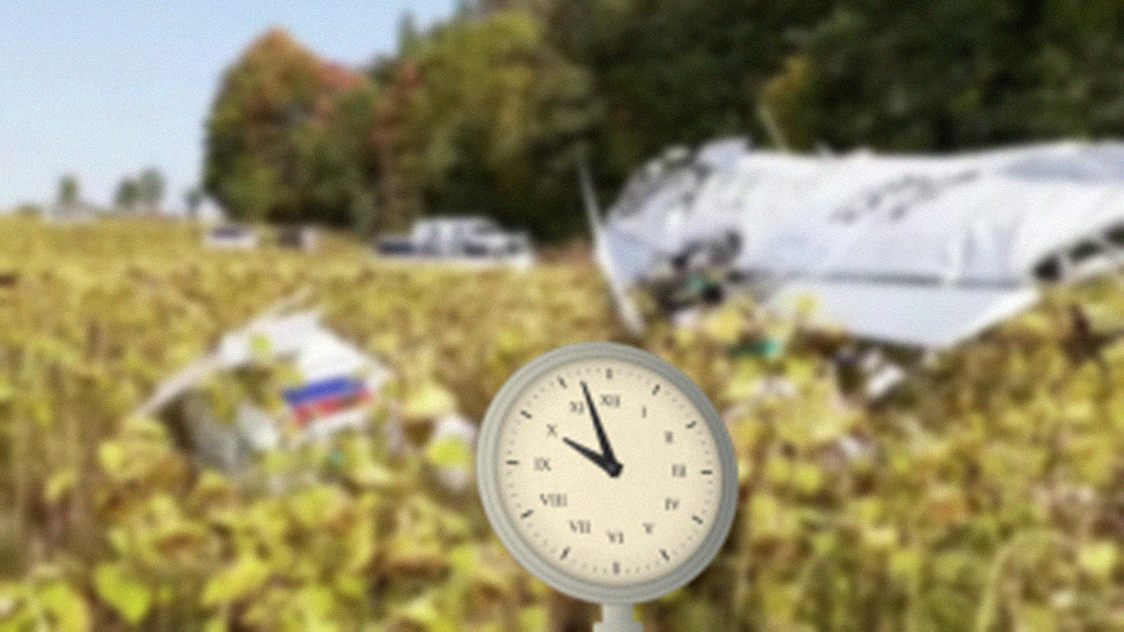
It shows 9h57
